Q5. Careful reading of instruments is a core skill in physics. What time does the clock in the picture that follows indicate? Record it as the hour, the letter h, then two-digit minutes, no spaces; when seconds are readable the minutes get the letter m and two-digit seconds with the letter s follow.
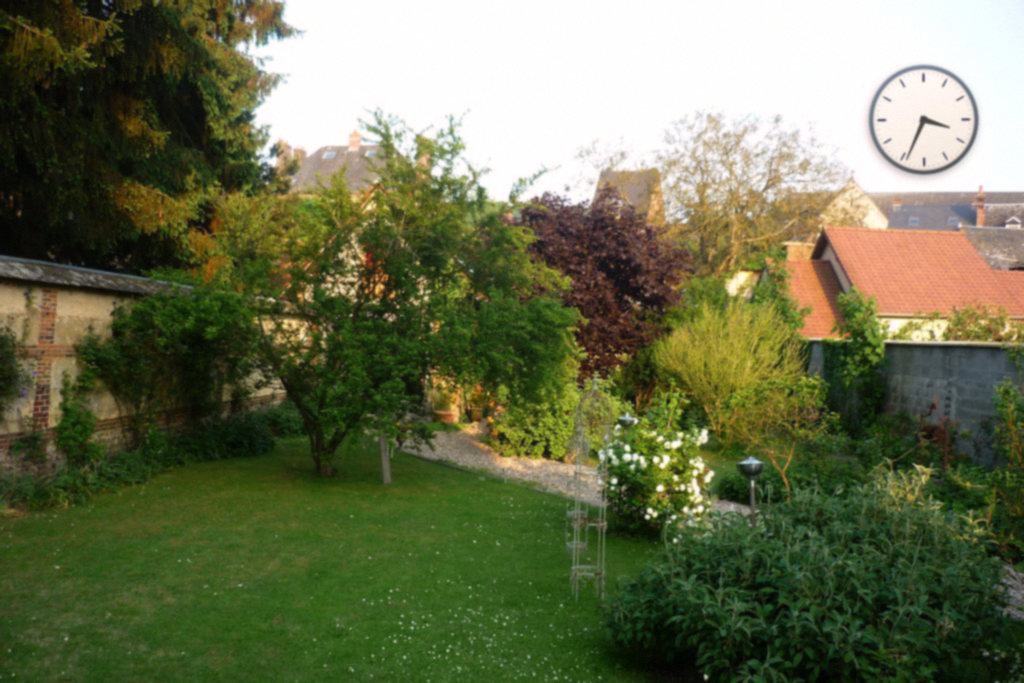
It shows 3h34
